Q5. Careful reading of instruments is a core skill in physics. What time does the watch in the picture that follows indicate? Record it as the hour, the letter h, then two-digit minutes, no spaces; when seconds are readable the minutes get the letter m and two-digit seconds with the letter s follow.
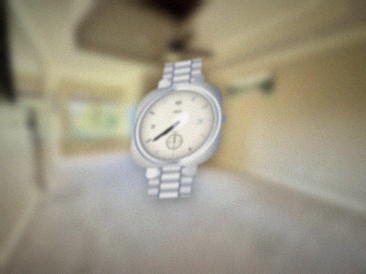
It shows 7h39
